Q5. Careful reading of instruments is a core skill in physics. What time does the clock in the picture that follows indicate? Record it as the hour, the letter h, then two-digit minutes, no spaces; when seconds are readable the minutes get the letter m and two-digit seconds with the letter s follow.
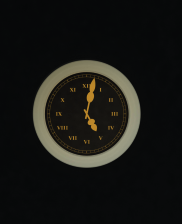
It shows 5h02
